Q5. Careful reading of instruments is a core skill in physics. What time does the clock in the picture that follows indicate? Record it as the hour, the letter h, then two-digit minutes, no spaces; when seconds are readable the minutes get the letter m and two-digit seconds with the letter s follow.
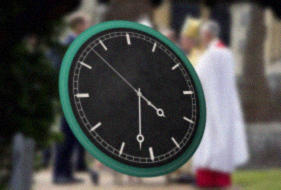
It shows 4h31m53s
